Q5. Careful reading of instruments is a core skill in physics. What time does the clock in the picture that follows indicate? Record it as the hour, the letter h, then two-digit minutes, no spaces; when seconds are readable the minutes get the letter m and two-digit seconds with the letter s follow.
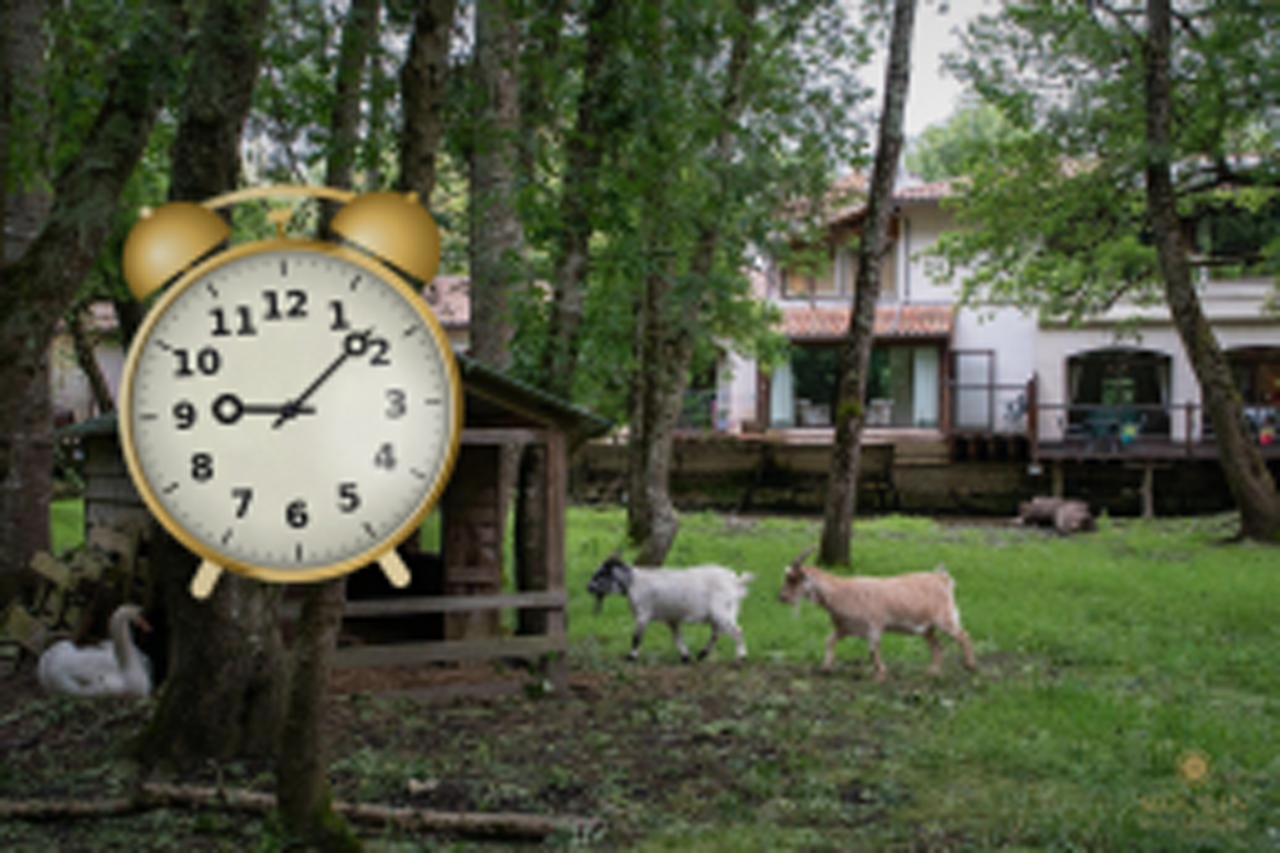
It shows 9h08
